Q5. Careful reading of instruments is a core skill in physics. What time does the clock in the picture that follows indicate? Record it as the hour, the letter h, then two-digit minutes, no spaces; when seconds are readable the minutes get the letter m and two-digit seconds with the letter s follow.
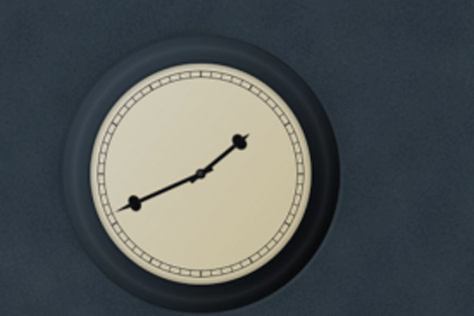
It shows 1h41
